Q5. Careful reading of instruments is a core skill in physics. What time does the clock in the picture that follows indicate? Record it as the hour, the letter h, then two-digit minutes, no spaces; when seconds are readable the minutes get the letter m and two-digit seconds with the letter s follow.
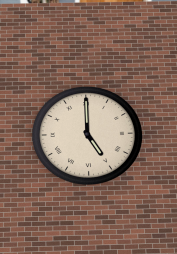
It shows 5h00
